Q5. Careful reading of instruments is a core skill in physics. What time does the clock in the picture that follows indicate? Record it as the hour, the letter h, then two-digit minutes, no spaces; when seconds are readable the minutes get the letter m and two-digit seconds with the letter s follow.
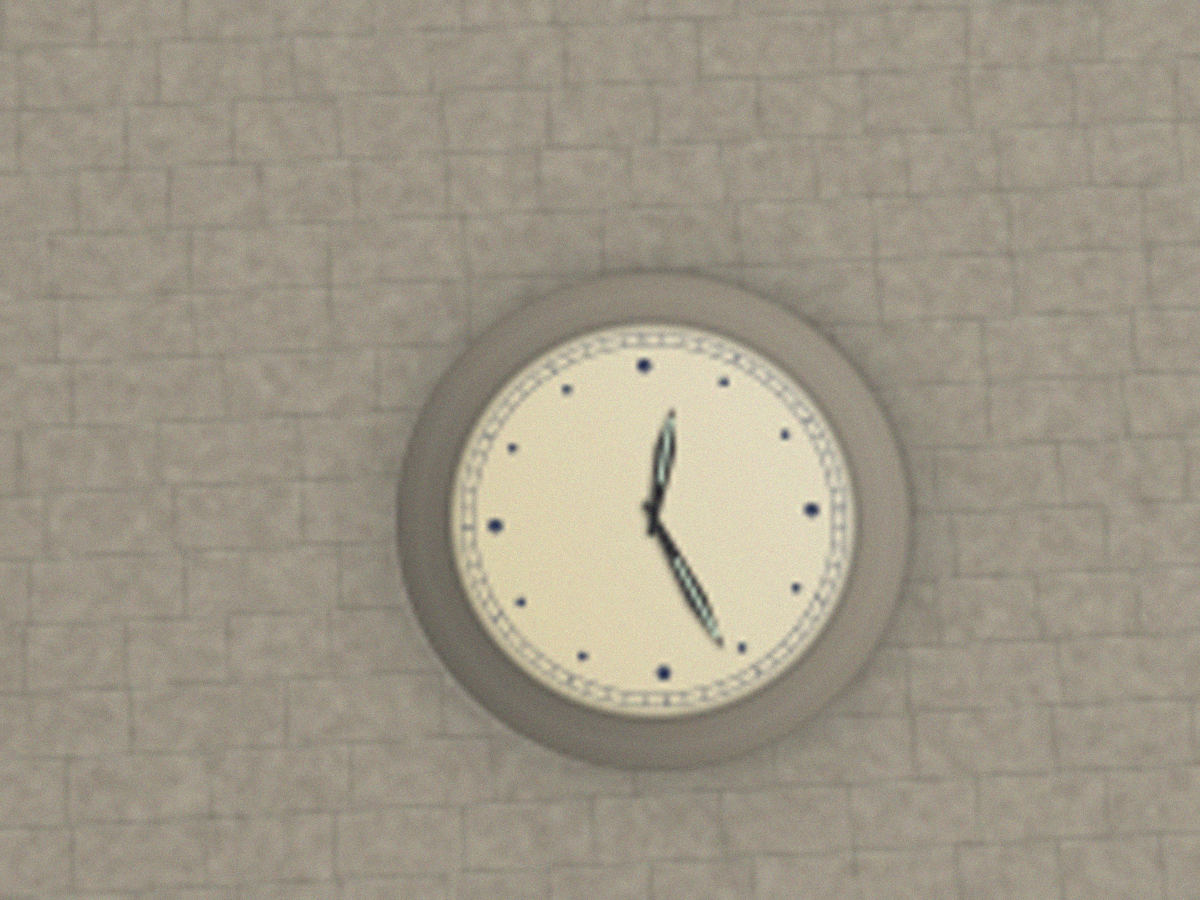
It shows 12h26
